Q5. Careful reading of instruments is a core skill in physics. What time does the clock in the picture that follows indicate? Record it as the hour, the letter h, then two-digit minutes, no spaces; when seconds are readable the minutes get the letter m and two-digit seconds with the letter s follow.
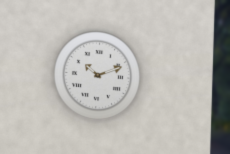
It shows 10h11
